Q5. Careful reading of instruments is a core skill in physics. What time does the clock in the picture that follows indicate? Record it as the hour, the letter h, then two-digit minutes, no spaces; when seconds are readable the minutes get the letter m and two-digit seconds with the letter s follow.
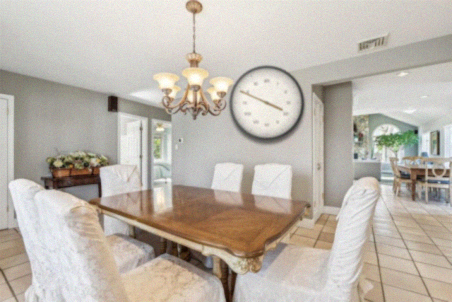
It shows 3h49
